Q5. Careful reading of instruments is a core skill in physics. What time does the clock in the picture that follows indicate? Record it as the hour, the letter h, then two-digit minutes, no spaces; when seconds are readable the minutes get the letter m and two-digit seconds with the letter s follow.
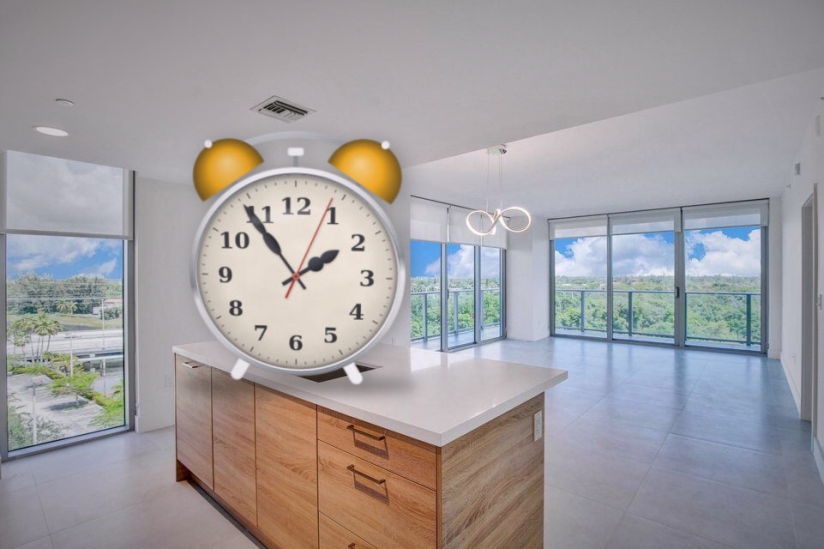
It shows 1h54m04s
